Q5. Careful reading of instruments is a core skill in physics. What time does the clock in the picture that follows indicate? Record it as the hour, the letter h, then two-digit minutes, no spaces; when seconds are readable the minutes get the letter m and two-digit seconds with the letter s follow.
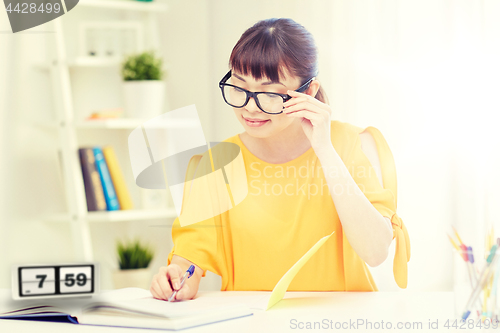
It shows 7h59
